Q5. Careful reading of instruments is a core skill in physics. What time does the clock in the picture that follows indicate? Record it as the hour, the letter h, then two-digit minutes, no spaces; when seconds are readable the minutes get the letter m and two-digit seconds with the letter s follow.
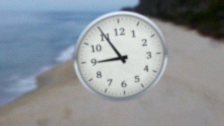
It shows 8h55
